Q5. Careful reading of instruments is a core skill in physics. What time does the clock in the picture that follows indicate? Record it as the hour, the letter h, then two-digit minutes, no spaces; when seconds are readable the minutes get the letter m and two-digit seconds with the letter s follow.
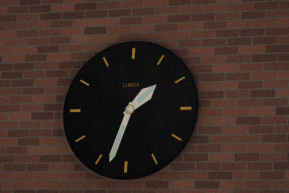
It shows 1h33
